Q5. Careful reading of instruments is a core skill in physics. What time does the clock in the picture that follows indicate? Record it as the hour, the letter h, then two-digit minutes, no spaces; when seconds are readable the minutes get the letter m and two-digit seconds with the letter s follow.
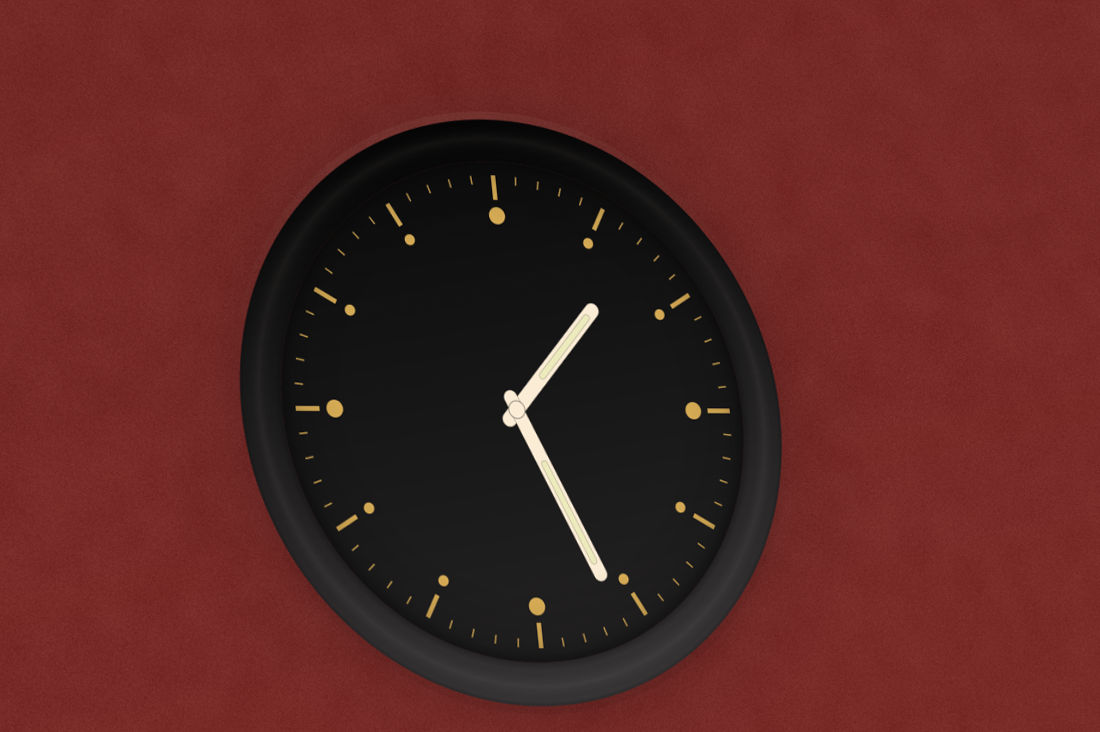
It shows 1h26
